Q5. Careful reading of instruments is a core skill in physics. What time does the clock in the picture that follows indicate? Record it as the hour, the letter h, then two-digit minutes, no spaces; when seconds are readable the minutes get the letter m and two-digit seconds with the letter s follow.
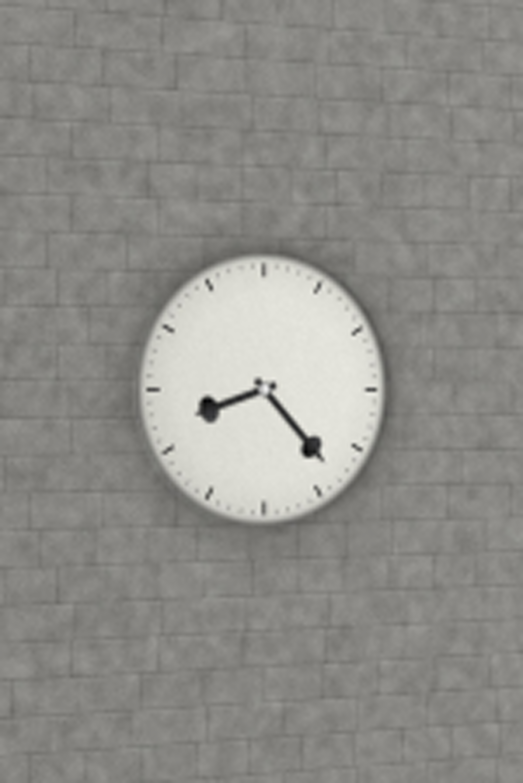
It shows 8h23
